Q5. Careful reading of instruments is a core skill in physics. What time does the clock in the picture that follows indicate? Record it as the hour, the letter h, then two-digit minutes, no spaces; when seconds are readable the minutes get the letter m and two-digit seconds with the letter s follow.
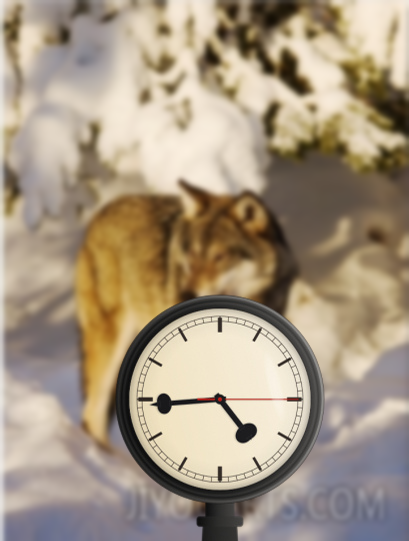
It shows 4h44m15s
